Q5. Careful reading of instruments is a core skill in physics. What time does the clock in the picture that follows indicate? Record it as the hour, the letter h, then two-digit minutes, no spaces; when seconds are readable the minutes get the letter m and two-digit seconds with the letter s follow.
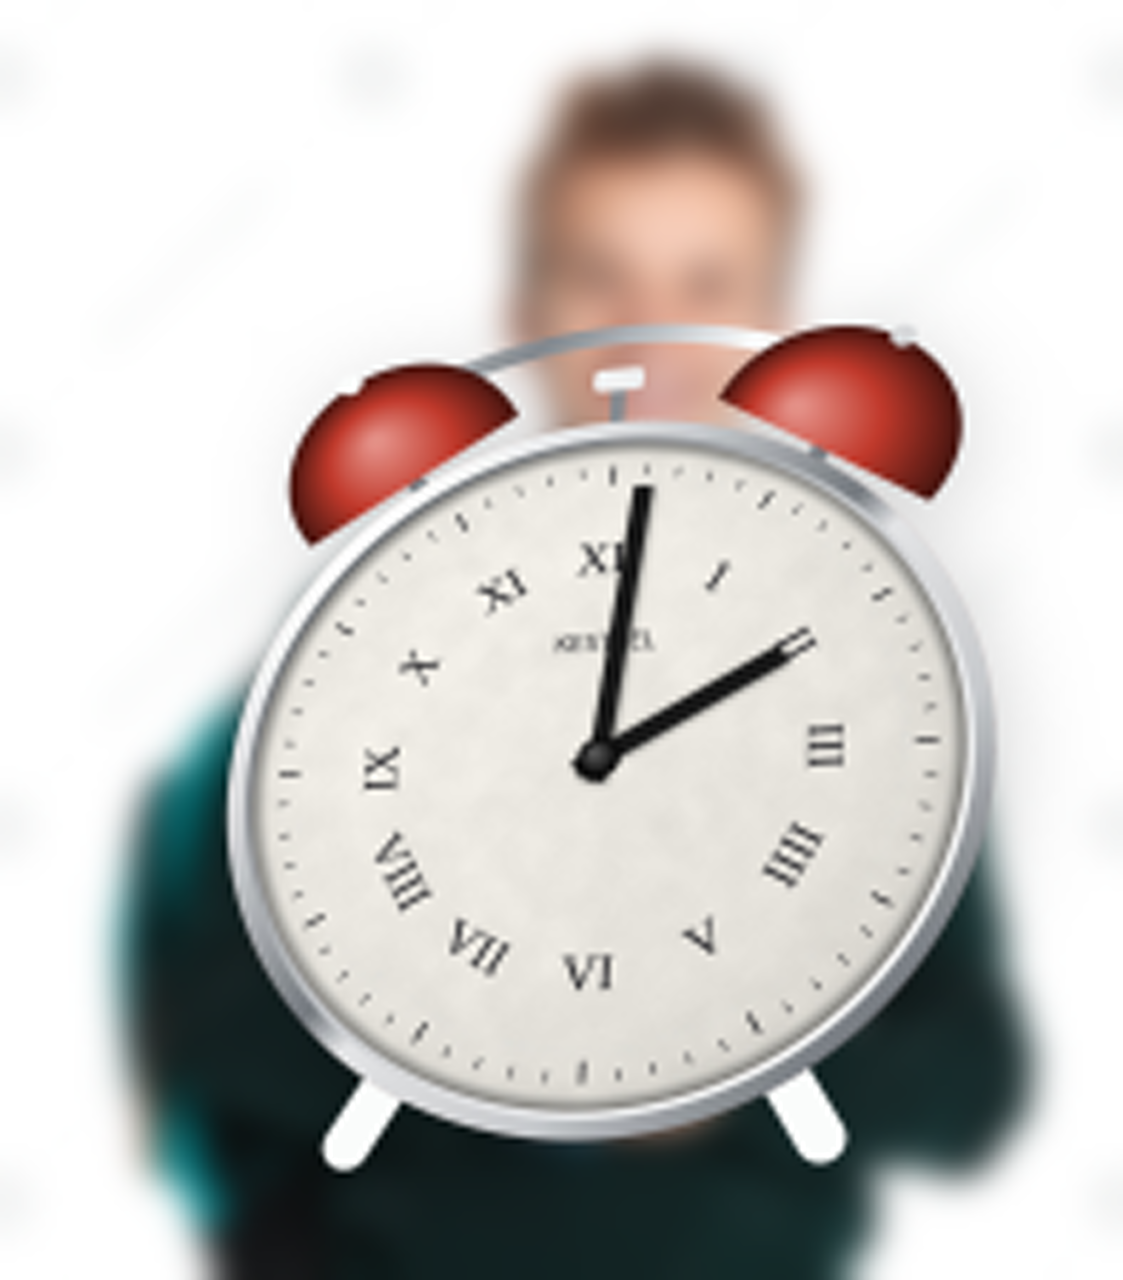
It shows 2h01
